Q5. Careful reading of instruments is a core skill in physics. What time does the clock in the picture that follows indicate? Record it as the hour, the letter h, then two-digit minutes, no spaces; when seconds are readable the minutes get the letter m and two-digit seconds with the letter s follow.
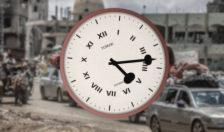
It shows 5h18
